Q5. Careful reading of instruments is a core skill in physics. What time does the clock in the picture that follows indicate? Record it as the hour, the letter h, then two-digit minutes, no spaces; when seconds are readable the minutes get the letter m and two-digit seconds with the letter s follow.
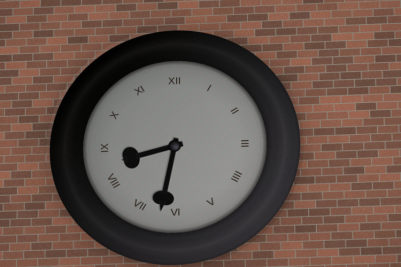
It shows 8h32
